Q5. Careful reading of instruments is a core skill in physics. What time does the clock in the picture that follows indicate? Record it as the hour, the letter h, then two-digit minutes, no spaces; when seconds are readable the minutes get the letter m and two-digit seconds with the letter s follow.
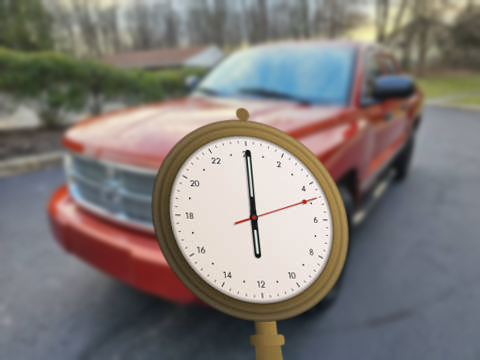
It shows 12h00m12s
